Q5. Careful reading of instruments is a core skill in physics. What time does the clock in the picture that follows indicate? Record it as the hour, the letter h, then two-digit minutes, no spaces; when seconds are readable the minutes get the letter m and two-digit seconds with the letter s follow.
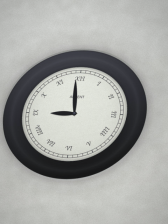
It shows 8h59
